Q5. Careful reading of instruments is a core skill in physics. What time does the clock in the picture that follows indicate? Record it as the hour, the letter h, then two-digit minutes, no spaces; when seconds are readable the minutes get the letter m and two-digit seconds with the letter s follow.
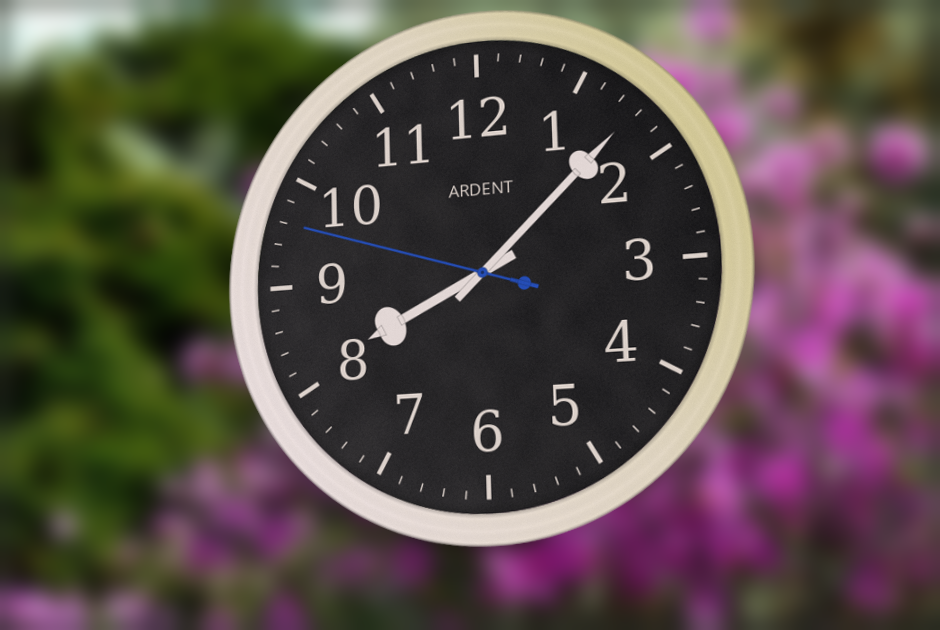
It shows 8h07m48s
